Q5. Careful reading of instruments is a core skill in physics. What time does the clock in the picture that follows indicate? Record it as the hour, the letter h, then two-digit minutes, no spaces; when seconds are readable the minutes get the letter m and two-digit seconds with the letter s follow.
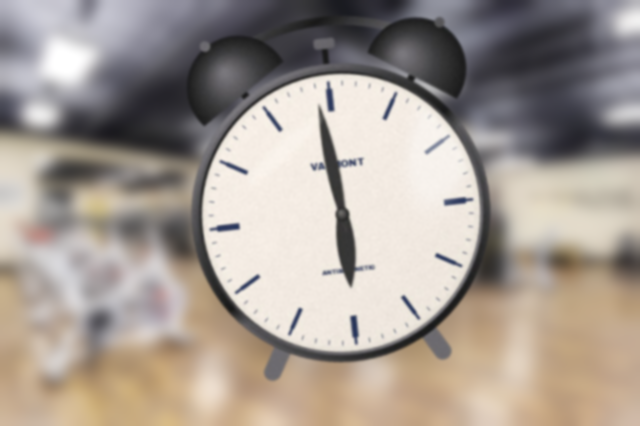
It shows 5h59
